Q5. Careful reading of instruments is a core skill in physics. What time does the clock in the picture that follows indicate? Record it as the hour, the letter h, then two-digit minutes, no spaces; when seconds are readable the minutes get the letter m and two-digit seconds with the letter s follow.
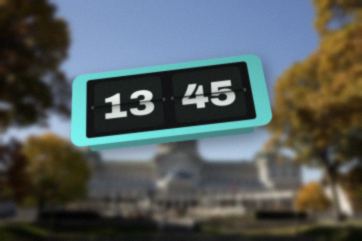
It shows 13h45
